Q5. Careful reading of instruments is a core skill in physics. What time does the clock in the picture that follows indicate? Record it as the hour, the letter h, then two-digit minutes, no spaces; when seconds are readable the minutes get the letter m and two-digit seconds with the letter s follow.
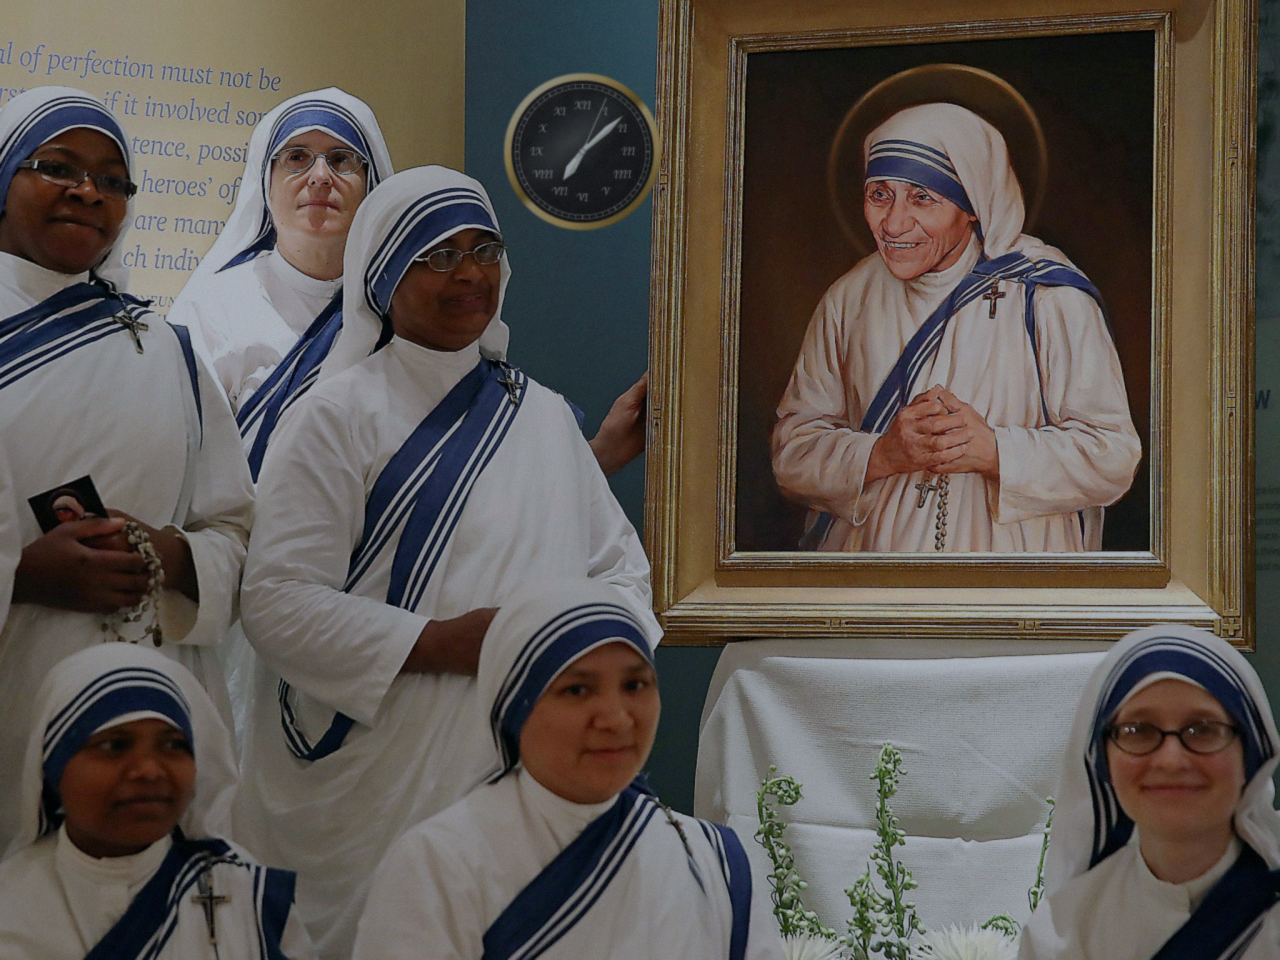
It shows 7h08m04s
